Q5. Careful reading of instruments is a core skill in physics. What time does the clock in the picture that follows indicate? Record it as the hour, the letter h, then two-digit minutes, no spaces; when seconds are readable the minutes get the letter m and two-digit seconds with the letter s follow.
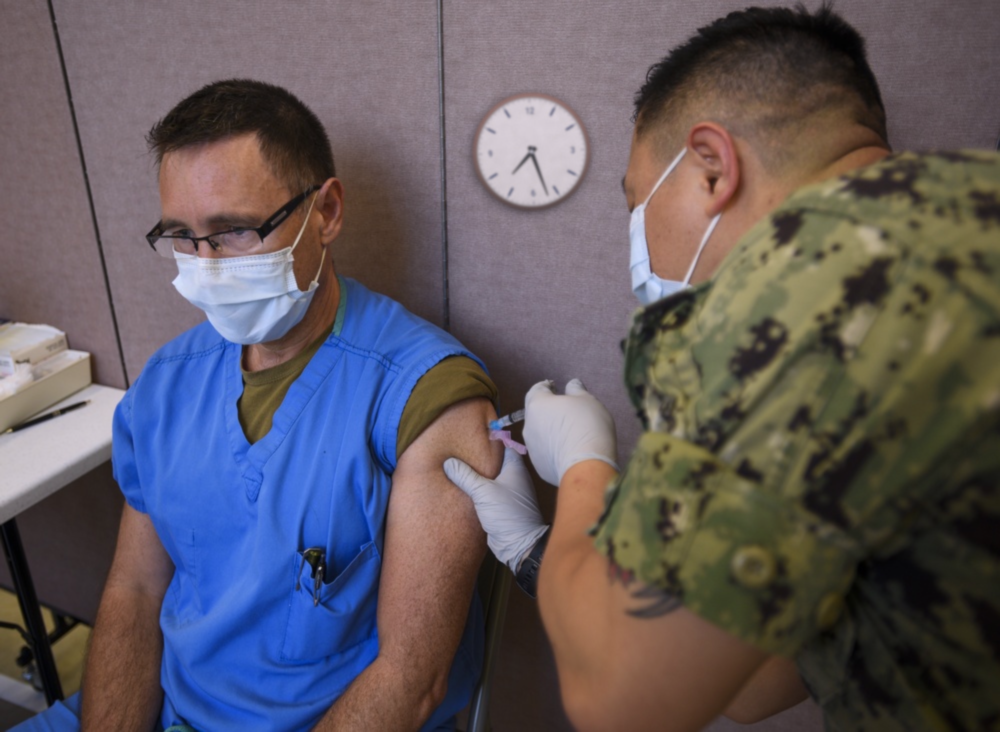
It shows 7h27
